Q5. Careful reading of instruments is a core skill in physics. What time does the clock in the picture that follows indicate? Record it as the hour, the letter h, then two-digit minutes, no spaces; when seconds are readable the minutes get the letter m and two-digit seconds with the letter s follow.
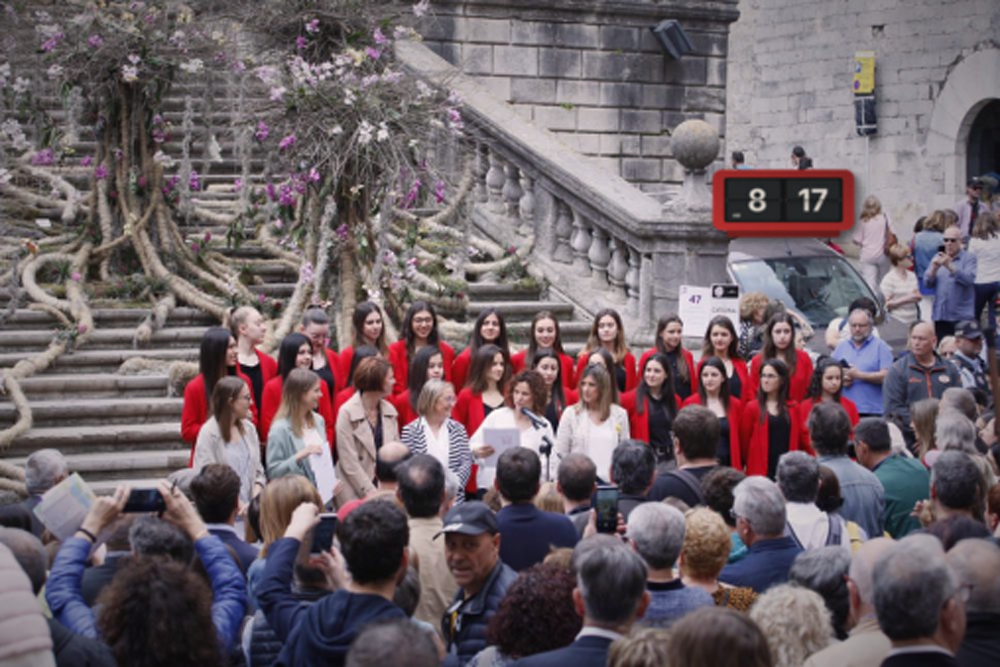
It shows 8h17
